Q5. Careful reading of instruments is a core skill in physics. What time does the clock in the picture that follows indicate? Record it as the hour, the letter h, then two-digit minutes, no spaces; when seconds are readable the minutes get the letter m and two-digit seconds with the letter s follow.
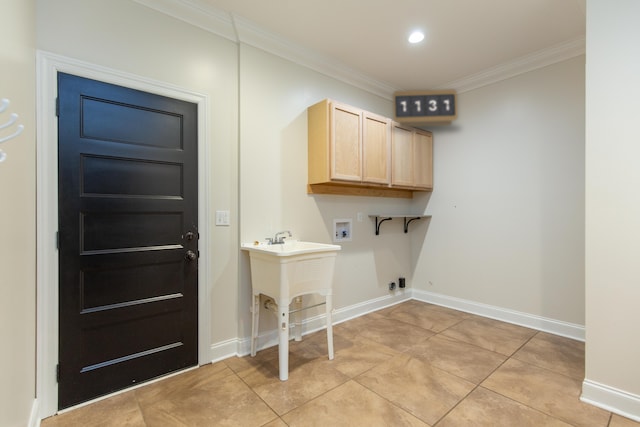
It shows 11h31
